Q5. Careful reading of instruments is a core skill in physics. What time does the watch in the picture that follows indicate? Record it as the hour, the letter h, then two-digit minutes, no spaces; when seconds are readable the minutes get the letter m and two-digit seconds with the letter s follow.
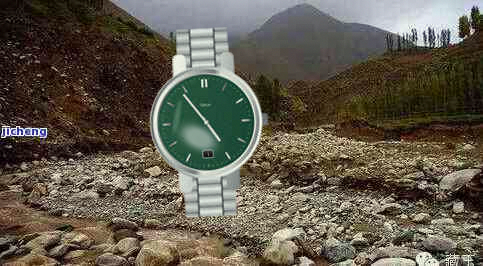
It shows 4h54
